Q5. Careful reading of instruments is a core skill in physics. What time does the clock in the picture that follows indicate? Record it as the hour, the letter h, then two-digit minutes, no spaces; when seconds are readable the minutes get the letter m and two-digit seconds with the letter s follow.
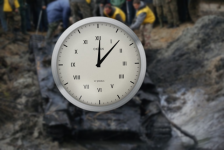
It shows 12h07
